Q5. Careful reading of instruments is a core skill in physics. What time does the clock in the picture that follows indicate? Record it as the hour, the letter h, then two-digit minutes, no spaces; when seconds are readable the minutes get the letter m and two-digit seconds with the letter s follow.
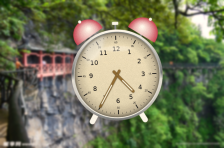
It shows 4h35
